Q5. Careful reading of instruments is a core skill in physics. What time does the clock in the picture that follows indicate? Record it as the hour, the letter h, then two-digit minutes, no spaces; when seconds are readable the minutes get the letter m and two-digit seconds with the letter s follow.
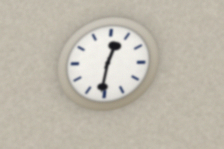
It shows 12h31
